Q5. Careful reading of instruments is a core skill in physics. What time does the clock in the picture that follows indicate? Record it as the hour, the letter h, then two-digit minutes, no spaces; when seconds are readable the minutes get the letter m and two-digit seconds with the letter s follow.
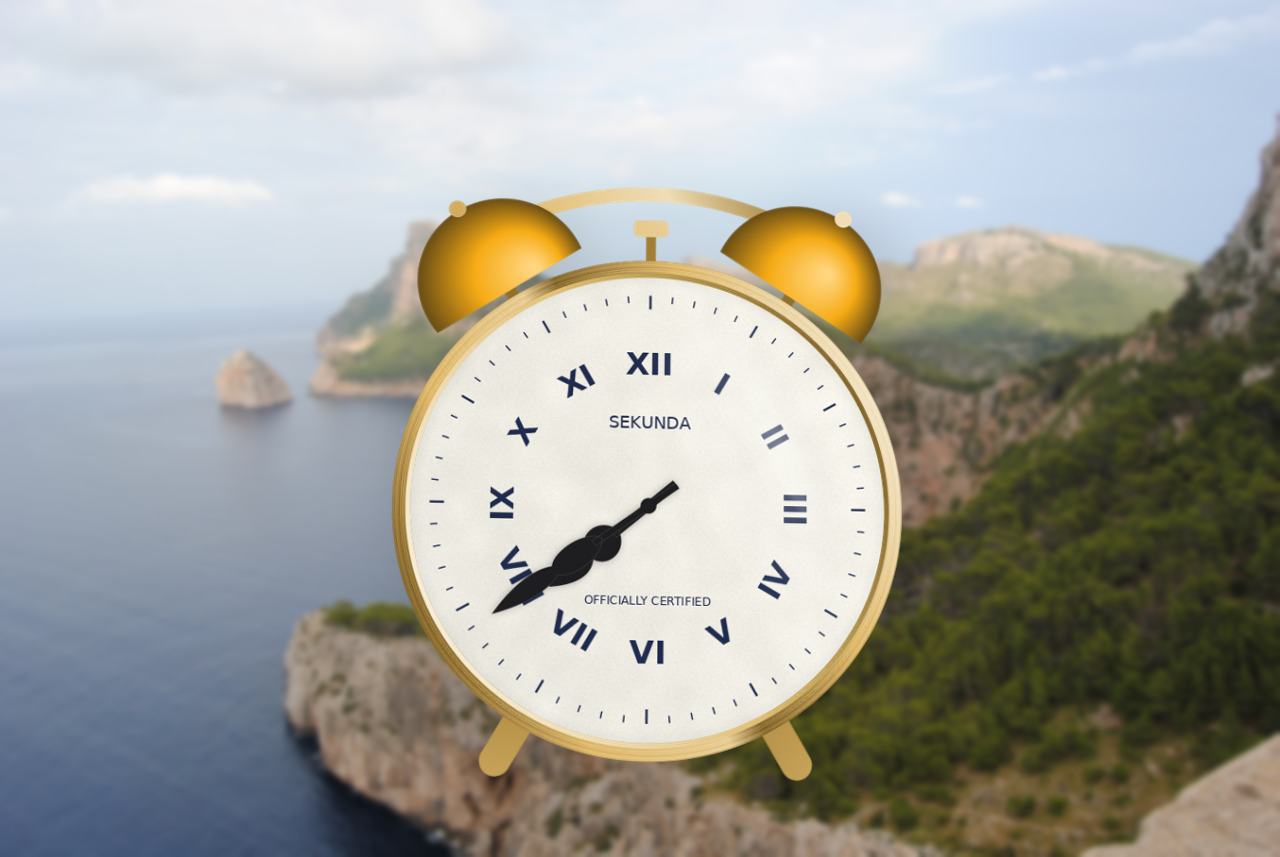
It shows 7h39
